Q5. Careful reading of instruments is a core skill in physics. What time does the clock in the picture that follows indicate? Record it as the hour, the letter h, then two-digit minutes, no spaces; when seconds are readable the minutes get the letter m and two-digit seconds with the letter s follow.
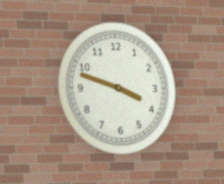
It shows 3h48
